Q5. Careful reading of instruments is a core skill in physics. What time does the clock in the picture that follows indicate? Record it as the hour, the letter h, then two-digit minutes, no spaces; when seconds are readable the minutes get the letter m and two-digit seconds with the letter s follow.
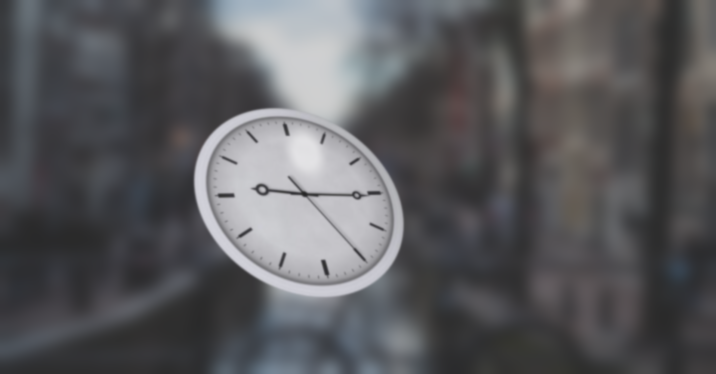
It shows 9h15m25s
